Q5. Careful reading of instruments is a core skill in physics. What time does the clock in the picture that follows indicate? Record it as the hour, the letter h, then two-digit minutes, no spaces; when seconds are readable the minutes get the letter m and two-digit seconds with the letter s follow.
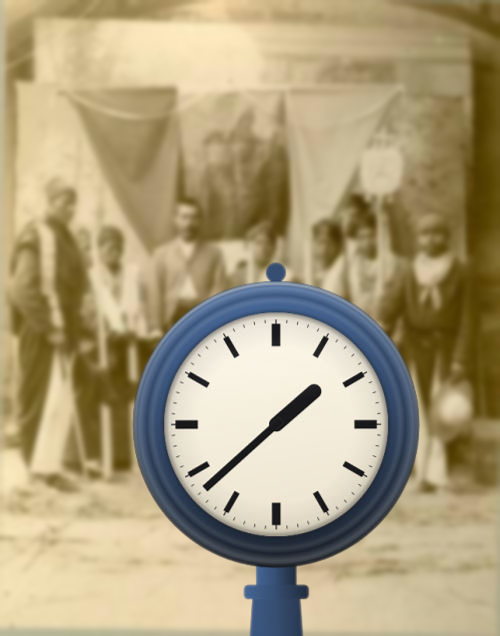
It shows 1h38
